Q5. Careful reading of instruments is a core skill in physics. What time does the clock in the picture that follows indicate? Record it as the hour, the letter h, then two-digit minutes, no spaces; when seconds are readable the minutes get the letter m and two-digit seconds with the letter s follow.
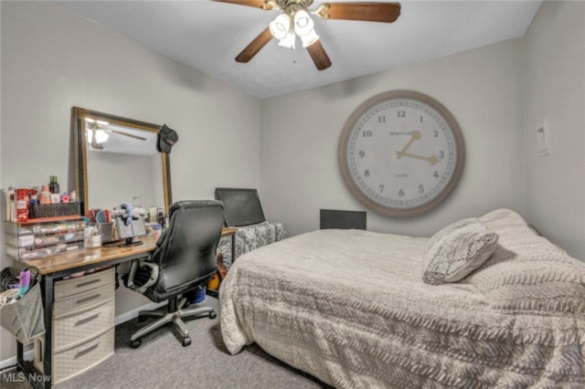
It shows 1h17
